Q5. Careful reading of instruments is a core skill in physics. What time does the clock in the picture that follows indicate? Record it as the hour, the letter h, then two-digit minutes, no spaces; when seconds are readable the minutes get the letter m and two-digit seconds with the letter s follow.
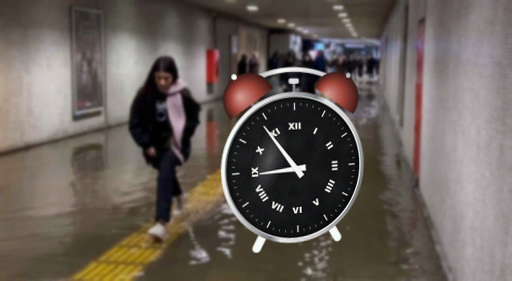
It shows 8h54
